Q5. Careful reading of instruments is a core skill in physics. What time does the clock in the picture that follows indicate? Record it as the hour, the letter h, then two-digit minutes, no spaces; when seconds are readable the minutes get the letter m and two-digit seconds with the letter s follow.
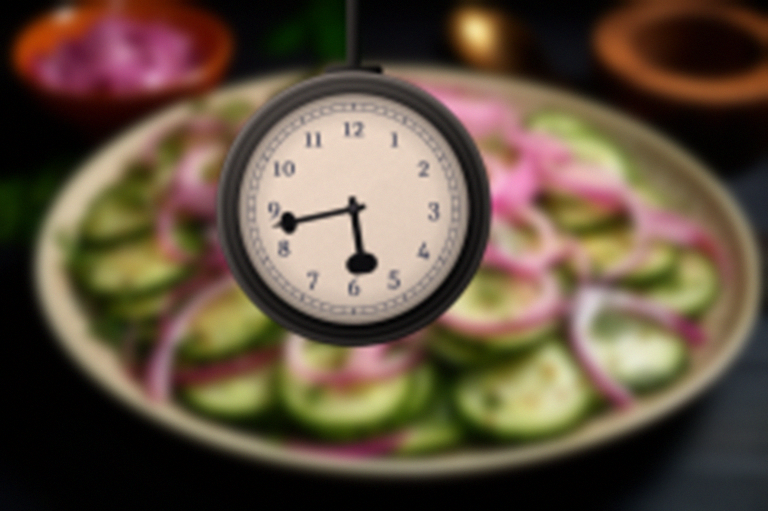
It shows 5h43
